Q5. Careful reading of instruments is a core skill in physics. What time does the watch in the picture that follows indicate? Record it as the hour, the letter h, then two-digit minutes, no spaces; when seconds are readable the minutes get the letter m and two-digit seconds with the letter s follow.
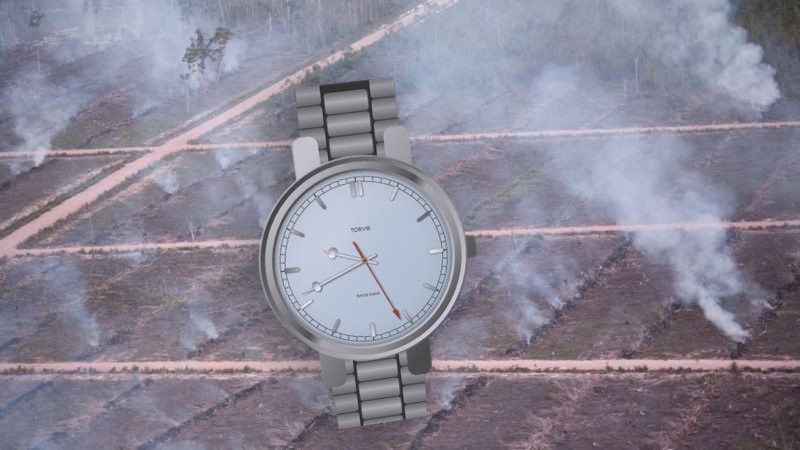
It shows 9h41m26s
